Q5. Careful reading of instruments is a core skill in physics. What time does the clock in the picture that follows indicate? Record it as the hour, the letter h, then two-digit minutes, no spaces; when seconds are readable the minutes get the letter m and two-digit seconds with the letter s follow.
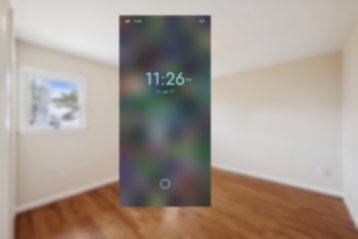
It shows 11h26
